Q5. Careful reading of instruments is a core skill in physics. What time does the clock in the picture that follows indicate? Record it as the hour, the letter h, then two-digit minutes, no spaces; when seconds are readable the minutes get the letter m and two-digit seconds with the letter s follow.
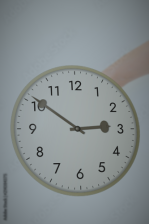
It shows 2h51
